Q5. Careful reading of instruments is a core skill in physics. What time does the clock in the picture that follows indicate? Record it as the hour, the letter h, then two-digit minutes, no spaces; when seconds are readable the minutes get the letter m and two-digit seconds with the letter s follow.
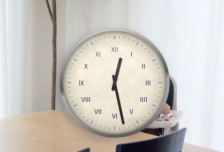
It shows 12h28
